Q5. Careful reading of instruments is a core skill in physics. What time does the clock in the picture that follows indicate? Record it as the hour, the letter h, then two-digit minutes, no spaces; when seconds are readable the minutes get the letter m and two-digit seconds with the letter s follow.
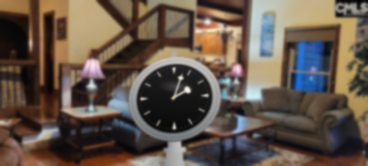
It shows 2h03
